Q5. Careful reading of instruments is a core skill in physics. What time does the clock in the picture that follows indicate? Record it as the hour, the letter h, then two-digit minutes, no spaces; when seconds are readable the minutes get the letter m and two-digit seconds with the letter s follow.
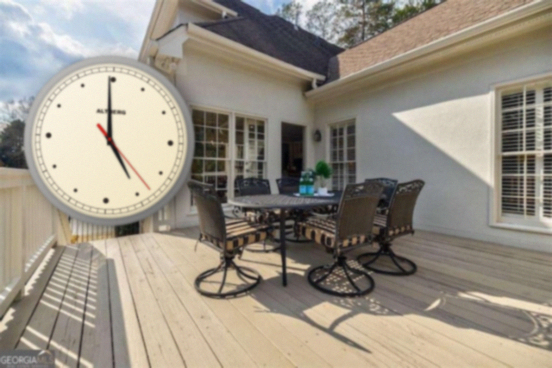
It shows 4h59m23s
